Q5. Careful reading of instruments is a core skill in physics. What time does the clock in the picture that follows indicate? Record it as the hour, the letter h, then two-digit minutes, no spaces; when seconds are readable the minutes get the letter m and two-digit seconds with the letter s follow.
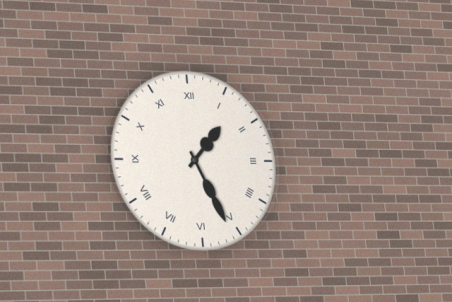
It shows 1h26
